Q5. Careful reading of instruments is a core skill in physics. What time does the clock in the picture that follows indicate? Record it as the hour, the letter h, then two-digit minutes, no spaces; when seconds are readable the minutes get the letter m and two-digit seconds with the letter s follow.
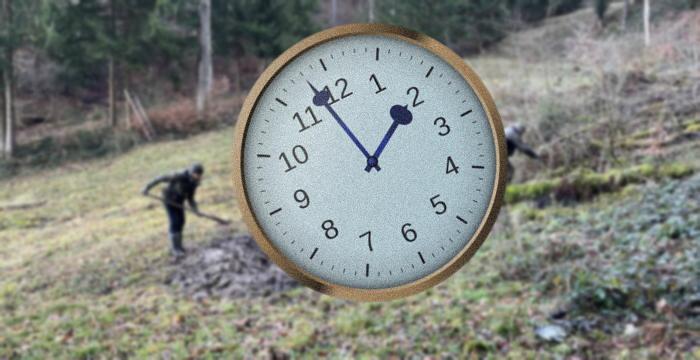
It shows 1h58
